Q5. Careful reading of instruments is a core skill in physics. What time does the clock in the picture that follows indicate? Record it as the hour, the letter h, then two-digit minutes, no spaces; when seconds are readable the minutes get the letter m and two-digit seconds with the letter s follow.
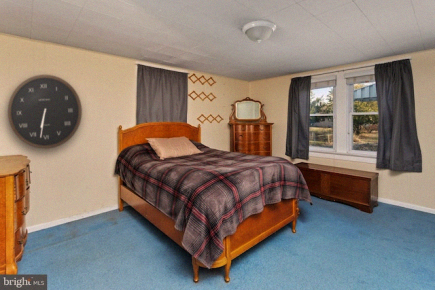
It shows 6h32
